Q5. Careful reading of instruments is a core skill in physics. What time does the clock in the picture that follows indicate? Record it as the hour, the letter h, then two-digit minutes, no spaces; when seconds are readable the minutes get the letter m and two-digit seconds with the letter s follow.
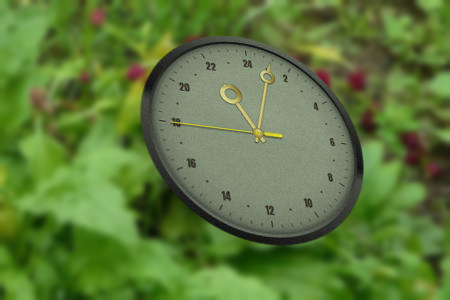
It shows 22h02m45s
